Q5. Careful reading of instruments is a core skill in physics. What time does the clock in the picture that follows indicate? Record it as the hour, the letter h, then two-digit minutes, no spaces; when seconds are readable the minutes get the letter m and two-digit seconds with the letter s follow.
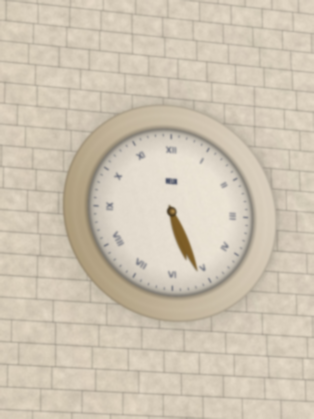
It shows 5h26
